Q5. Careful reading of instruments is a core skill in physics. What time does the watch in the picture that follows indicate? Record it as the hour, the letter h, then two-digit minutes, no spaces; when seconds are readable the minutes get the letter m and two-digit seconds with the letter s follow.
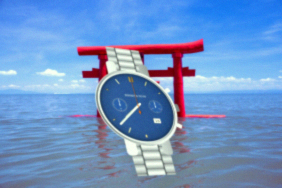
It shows 7h38
